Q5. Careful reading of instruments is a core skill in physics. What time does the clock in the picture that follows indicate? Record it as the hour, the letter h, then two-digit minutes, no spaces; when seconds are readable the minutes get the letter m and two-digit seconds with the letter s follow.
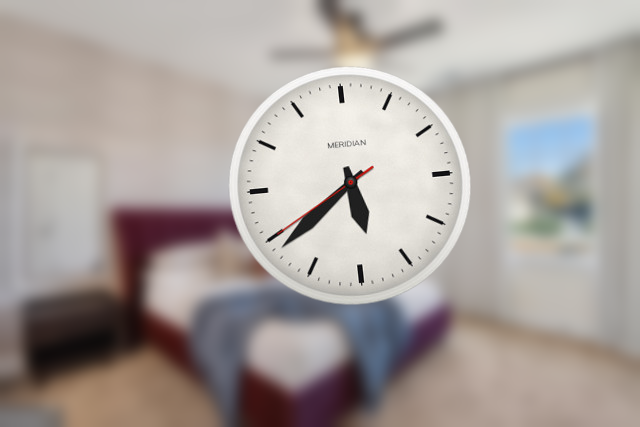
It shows 5h38m40s
